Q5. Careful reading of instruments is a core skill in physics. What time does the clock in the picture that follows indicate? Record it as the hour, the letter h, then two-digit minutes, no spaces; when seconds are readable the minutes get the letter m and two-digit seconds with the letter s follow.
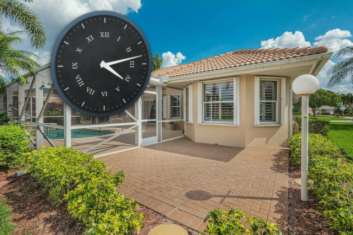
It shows 4h13
